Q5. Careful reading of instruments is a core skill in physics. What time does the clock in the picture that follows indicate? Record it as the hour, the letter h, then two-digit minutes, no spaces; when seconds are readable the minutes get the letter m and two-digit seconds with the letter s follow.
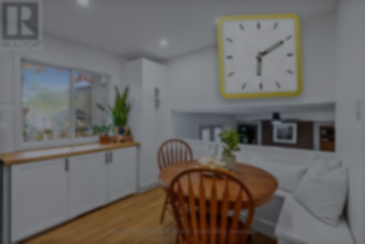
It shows 6h10
